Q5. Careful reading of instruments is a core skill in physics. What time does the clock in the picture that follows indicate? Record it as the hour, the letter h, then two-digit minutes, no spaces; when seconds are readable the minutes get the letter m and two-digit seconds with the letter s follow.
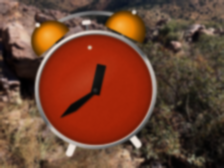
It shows 12h40
